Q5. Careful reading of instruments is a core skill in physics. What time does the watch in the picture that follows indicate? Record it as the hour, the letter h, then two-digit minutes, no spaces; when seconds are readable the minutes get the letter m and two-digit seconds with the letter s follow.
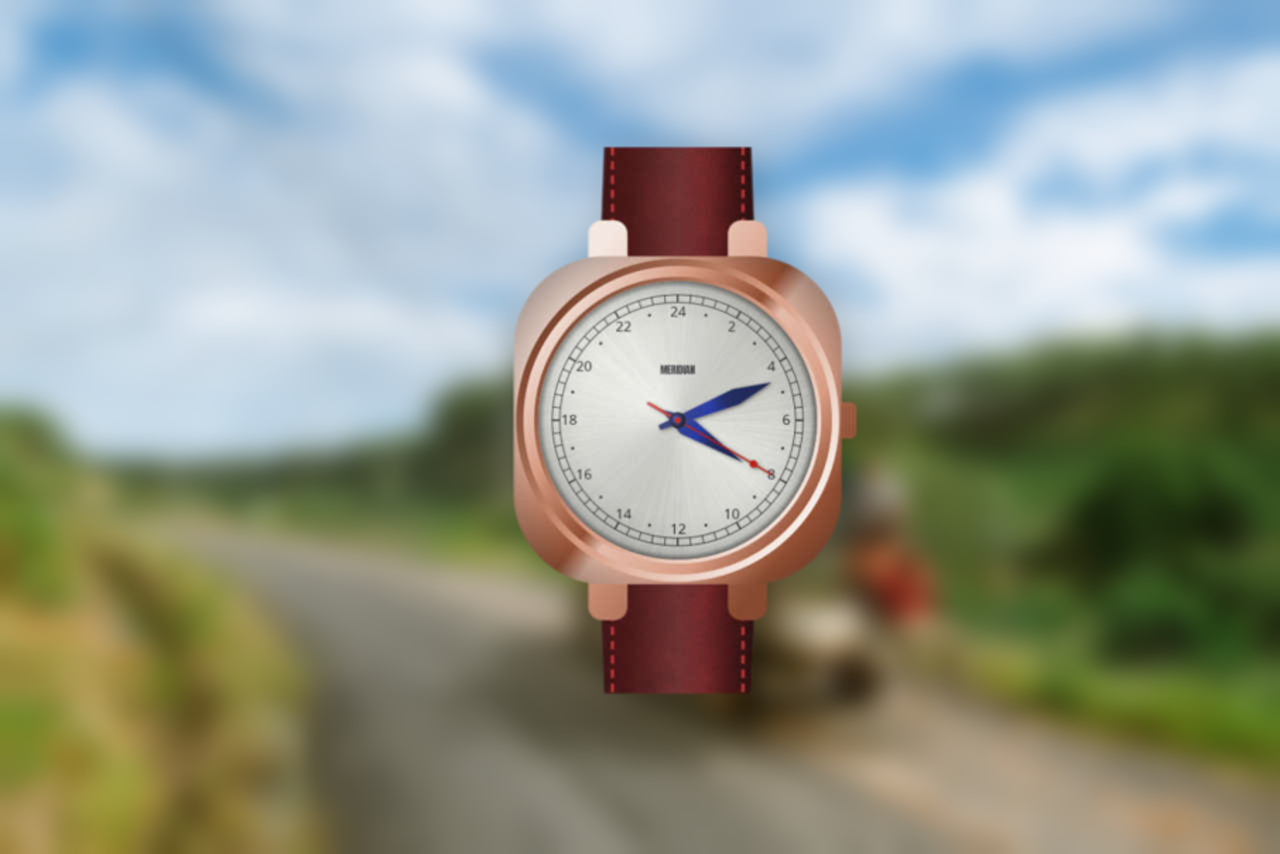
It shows 8h11m20s
